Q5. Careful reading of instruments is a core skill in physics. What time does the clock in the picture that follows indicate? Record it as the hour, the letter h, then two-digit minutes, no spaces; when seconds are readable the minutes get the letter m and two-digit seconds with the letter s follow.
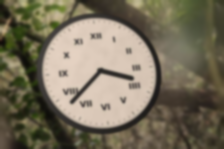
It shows 3h38
